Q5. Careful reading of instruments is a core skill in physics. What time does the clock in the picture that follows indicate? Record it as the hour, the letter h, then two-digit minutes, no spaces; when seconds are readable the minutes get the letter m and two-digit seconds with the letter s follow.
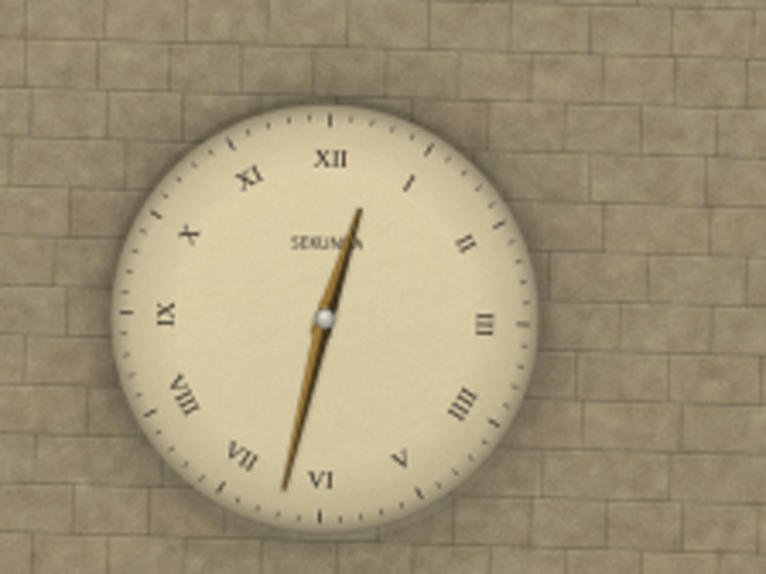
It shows 12h32
